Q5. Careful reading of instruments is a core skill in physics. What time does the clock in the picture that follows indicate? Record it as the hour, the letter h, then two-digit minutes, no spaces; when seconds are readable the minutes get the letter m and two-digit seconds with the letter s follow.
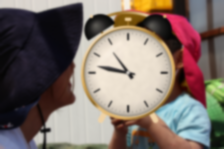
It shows 10h47
